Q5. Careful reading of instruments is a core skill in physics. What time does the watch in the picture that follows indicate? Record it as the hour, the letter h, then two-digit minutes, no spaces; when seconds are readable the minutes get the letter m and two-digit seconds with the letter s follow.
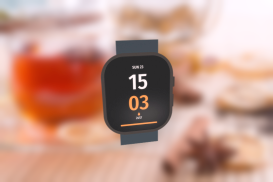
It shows 15h03
